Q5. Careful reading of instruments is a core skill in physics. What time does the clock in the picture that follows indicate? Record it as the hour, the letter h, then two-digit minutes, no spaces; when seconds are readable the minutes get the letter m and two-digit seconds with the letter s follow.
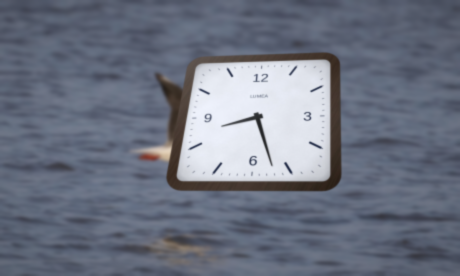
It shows 8h27
